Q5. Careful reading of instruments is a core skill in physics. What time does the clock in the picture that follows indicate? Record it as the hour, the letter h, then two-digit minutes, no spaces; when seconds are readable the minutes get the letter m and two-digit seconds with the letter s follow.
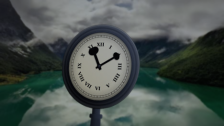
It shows 11h10
